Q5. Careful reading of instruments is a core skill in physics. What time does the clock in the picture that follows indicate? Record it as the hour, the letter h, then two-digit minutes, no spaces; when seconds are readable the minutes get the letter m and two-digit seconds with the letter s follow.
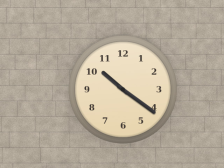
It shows 10h21
